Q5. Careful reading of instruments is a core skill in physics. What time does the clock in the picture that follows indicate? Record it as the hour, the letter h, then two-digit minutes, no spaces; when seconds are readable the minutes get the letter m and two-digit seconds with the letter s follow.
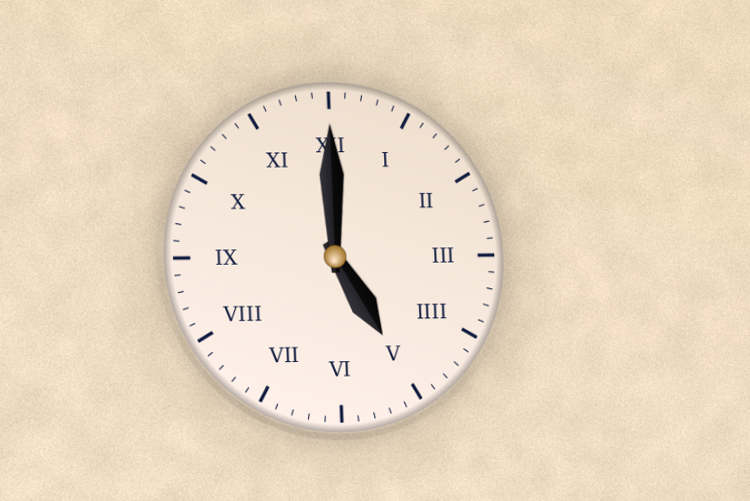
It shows 5h00
